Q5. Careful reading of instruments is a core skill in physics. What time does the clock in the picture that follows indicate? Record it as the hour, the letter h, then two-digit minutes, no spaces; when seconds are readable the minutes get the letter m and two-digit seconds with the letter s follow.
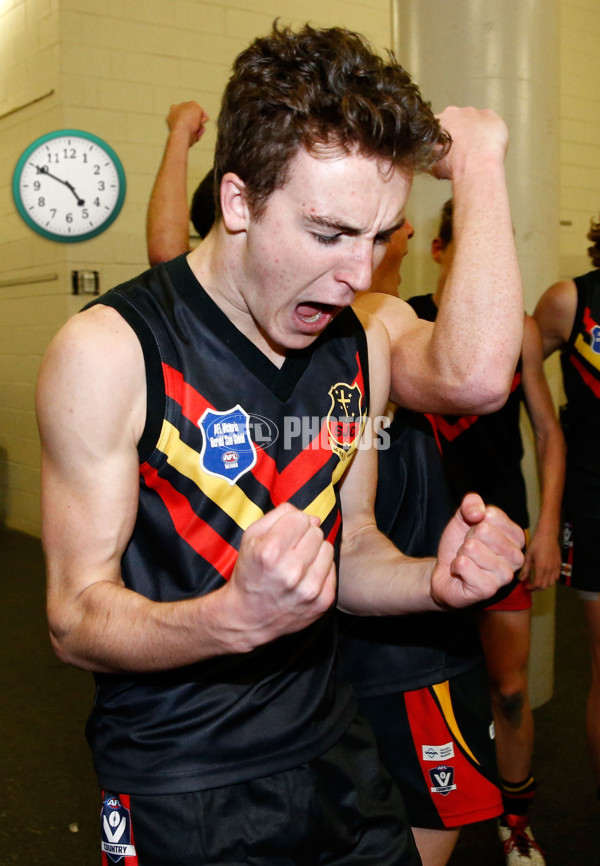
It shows 4h50
